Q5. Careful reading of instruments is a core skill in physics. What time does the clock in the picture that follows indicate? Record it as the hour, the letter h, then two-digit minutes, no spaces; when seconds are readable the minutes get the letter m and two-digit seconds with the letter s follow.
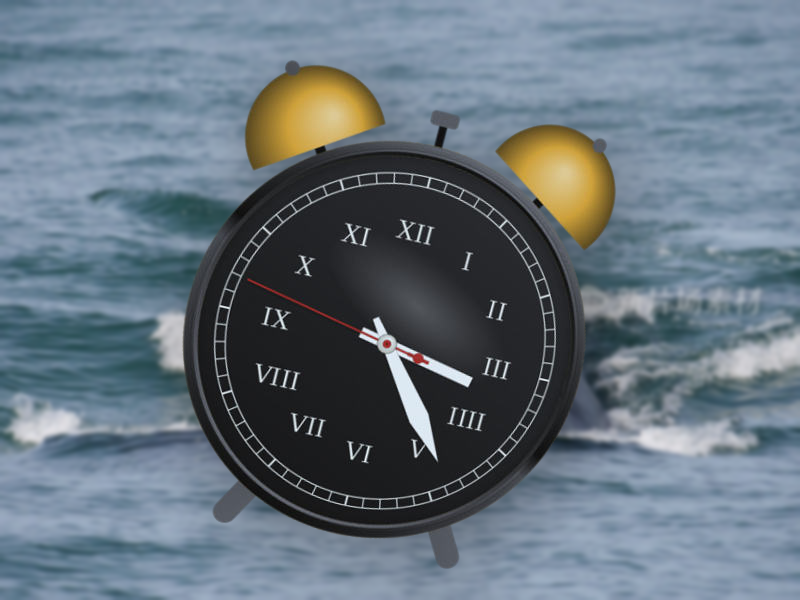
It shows 3h23m47s
